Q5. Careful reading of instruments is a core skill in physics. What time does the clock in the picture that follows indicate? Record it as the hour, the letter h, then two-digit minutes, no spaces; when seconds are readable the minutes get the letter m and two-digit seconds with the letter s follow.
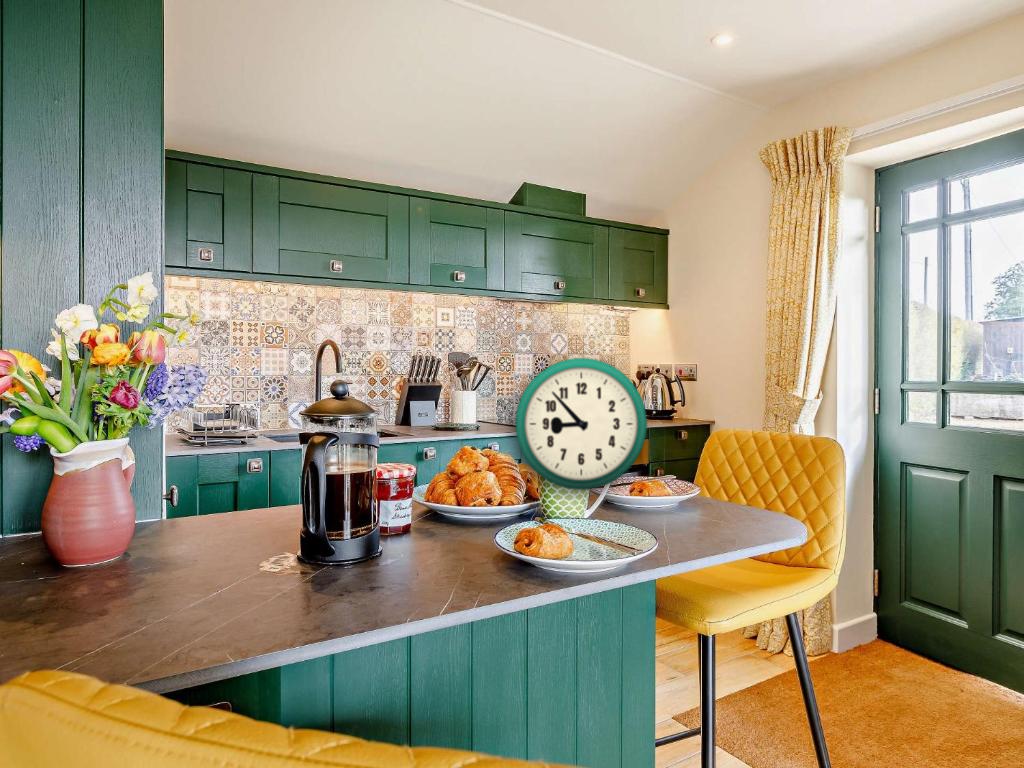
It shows 8h53
